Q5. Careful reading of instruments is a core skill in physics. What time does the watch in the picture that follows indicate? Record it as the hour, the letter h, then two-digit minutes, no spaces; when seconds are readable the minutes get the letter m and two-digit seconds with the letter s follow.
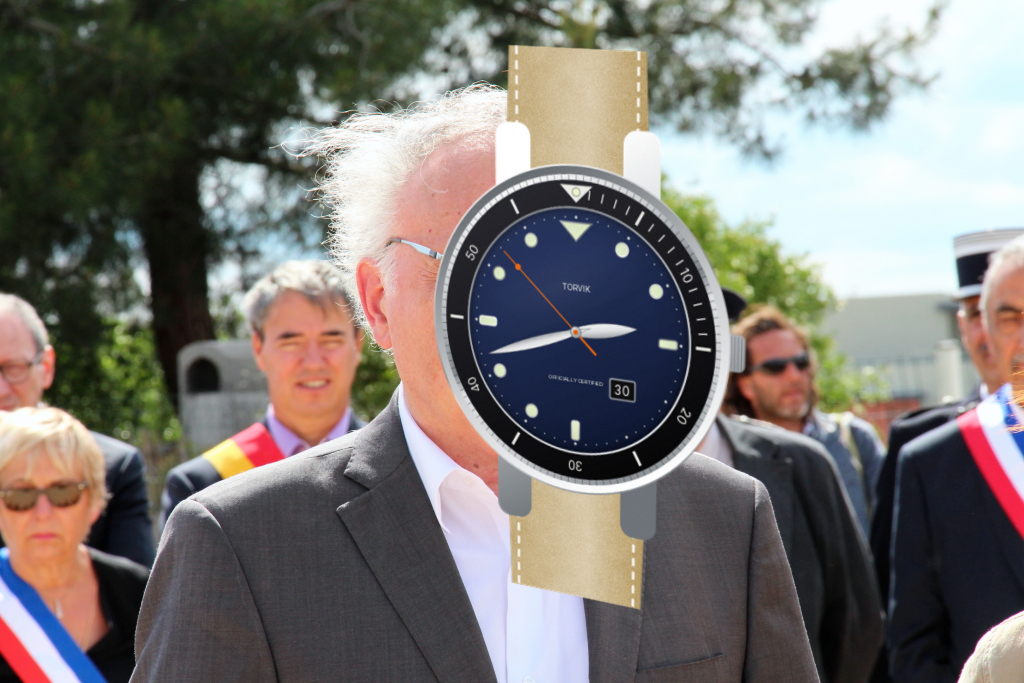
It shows 2h41m52s
